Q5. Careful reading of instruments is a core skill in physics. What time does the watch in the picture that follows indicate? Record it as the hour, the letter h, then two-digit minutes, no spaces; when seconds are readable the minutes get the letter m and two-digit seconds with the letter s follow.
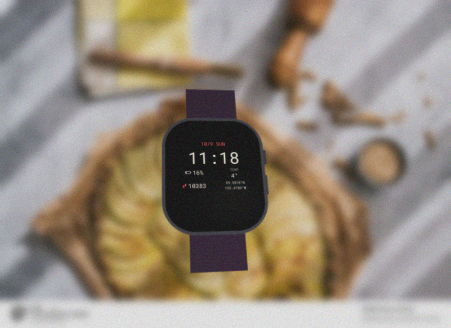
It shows 11h18
